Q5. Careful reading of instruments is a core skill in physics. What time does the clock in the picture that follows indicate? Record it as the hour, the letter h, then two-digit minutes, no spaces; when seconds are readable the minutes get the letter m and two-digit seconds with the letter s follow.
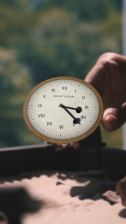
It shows 3h23
